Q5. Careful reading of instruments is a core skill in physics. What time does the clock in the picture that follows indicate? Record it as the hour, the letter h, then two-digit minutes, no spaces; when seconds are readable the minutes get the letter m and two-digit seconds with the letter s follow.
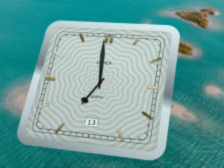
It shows 6h59
